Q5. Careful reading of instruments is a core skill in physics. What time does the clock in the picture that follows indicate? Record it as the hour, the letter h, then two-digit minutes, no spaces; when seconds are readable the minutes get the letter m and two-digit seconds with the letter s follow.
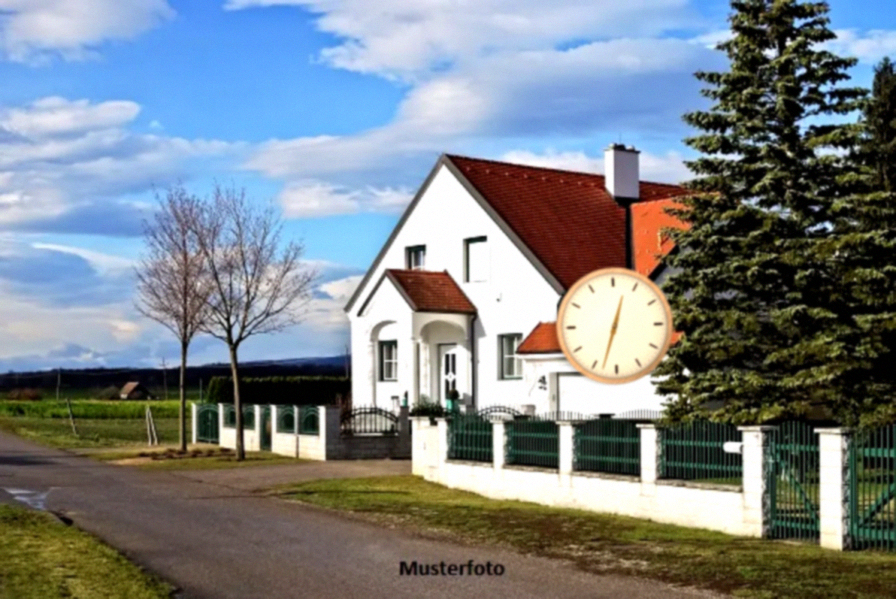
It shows 12h33
